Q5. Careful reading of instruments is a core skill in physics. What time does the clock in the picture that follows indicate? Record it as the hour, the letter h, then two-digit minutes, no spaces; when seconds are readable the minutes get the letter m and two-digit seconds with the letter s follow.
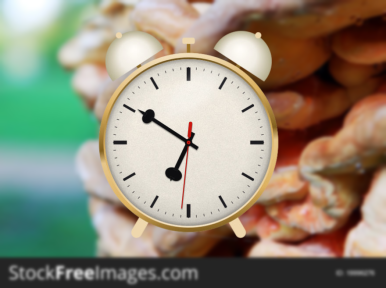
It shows 6h50m31s
